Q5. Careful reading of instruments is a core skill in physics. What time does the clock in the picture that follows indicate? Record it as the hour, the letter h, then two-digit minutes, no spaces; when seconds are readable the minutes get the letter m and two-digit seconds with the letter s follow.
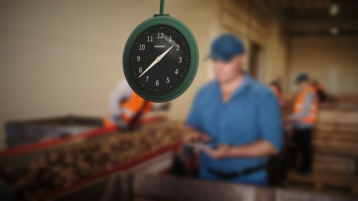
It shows 1h38
